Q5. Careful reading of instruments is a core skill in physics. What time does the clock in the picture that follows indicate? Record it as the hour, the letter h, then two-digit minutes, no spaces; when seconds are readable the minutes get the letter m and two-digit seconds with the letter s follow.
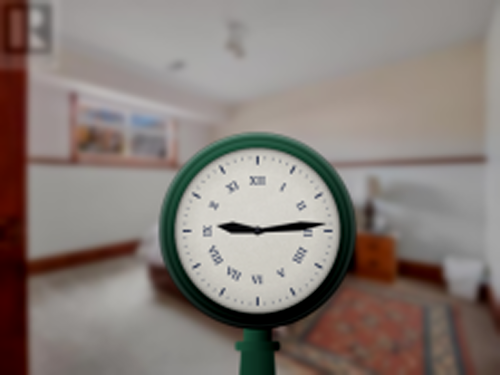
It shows 9h14
